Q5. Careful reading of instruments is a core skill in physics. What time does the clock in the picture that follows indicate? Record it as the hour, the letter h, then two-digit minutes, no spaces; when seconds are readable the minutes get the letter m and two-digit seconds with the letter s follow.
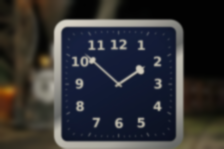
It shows 1h52
